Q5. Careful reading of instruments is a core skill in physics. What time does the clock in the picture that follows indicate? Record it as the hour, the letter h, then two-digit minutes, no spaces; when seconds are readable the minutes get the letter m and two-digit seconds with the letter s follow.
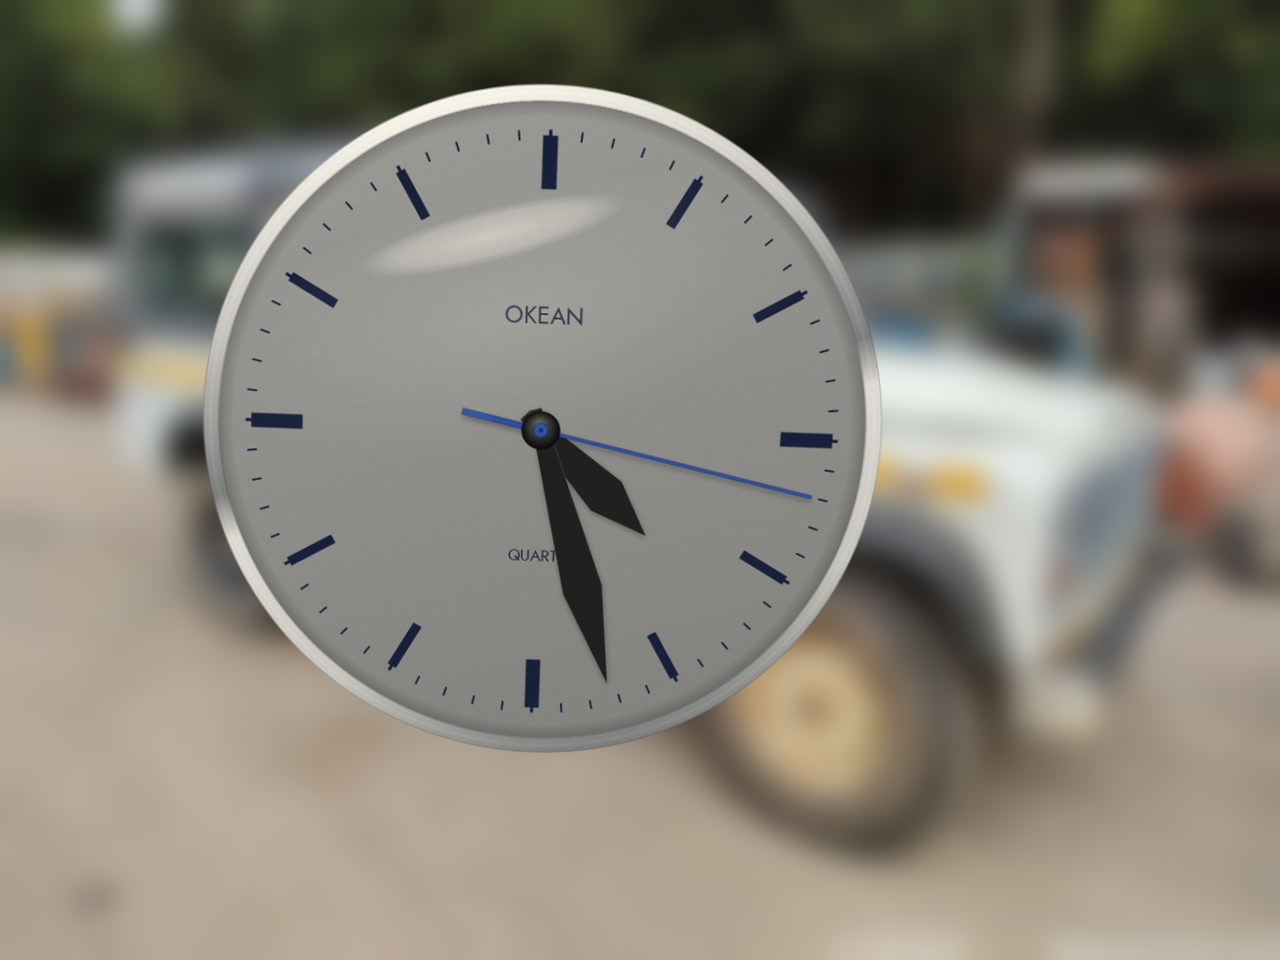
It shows 4h27m17s
